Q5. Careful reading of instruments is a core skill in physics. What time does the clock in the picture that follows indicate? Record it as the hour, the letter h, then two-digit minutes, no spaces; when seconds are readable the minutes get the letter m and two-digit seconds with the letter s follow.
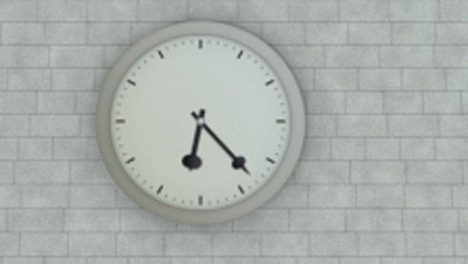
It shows 6h23
